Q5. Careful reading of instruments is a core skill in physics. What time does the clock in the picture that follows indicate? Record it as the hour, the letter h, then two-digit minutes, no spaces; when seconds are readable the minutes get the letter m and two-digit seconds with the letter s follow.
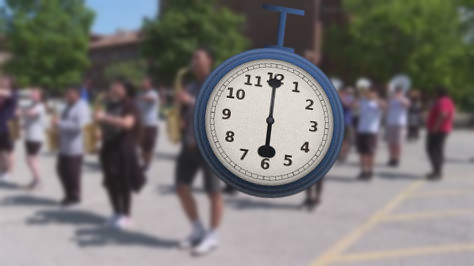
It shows 6h00
